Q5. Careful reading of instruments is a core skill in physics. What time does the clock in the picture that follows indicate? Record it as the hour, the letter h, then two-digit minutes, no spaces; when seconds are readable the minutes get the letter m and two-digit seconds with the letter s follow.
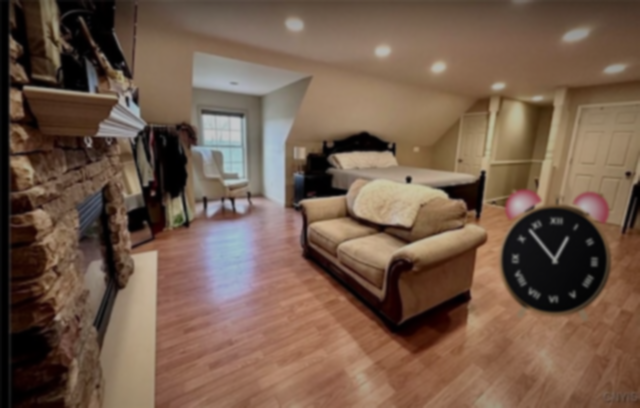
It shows 12h53
